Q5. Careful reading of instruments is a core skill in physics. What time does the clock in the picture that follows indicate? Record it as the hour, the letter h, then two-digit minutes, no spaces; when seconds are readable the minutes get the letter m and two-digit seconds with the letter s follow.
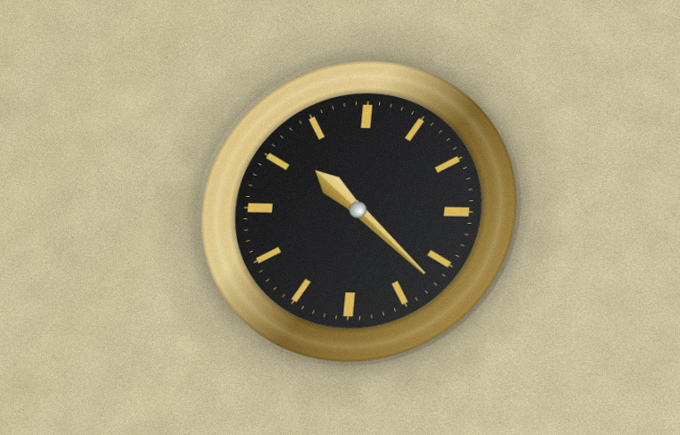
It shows 10h22
